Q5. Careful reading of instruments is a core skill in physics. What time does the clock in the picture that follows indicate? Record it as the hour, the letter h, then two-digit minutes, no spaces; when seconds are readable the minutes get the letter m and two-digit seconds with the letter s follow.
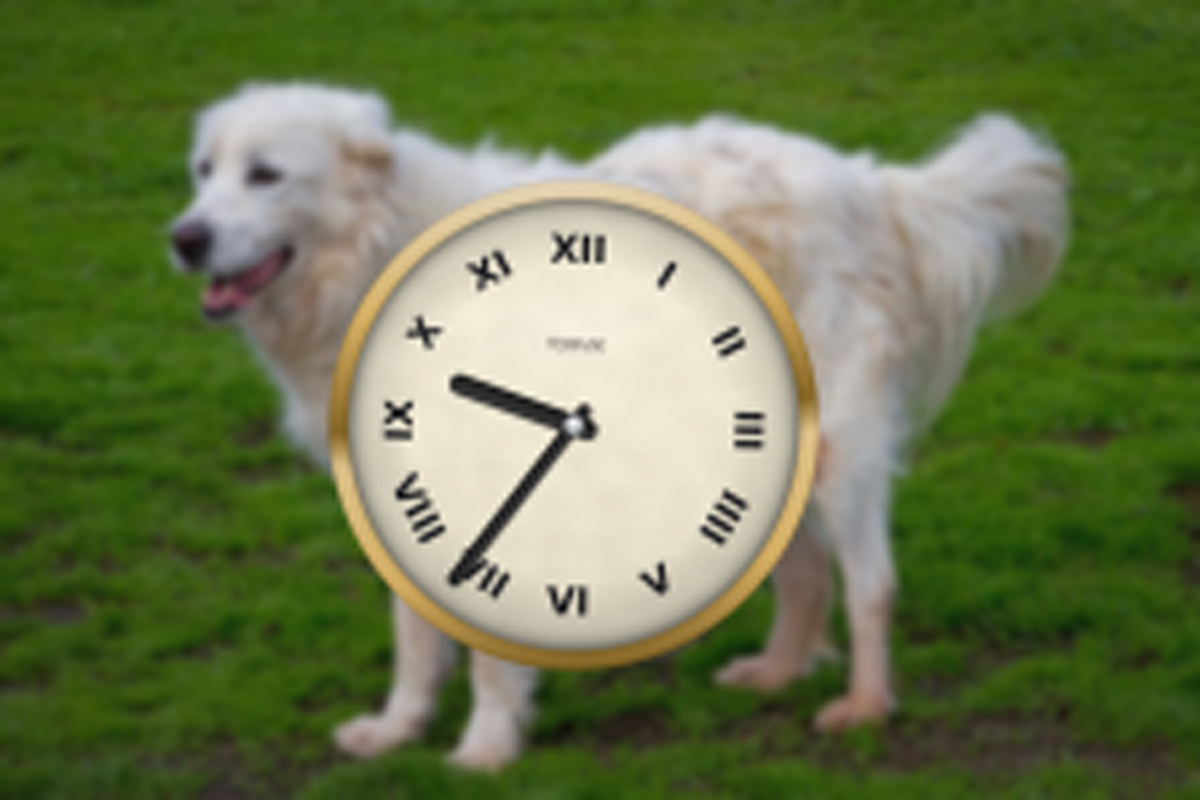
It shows 9h36
